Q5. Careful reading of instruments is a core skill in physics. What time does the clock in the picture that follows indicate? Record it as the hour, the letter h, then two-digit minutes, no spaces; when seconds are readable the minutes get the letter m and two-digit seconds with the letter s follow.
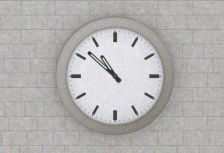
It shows 10h52
